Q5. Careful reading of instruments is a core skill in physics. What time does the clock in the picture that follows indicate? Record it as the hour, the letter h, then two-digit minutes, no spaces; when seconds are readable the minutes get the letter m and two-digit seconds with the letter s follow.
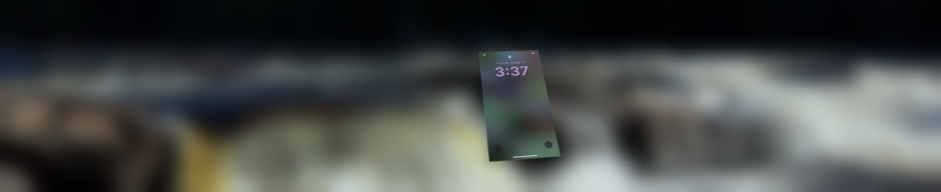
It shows 3h37
